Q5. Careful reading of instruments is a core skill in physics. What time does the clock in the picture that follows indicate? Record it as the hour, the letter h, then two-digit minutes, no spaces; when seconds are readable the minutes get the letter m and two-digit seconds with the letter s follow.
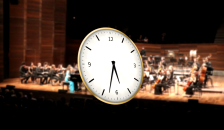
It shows 5h33
